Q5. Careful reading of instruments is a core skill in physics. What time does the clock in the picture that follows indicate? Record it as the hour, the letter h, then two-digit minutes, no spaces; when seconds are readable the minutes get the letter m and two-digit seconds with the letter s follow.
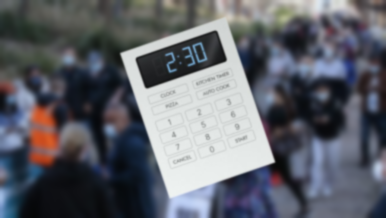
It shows 2h30
